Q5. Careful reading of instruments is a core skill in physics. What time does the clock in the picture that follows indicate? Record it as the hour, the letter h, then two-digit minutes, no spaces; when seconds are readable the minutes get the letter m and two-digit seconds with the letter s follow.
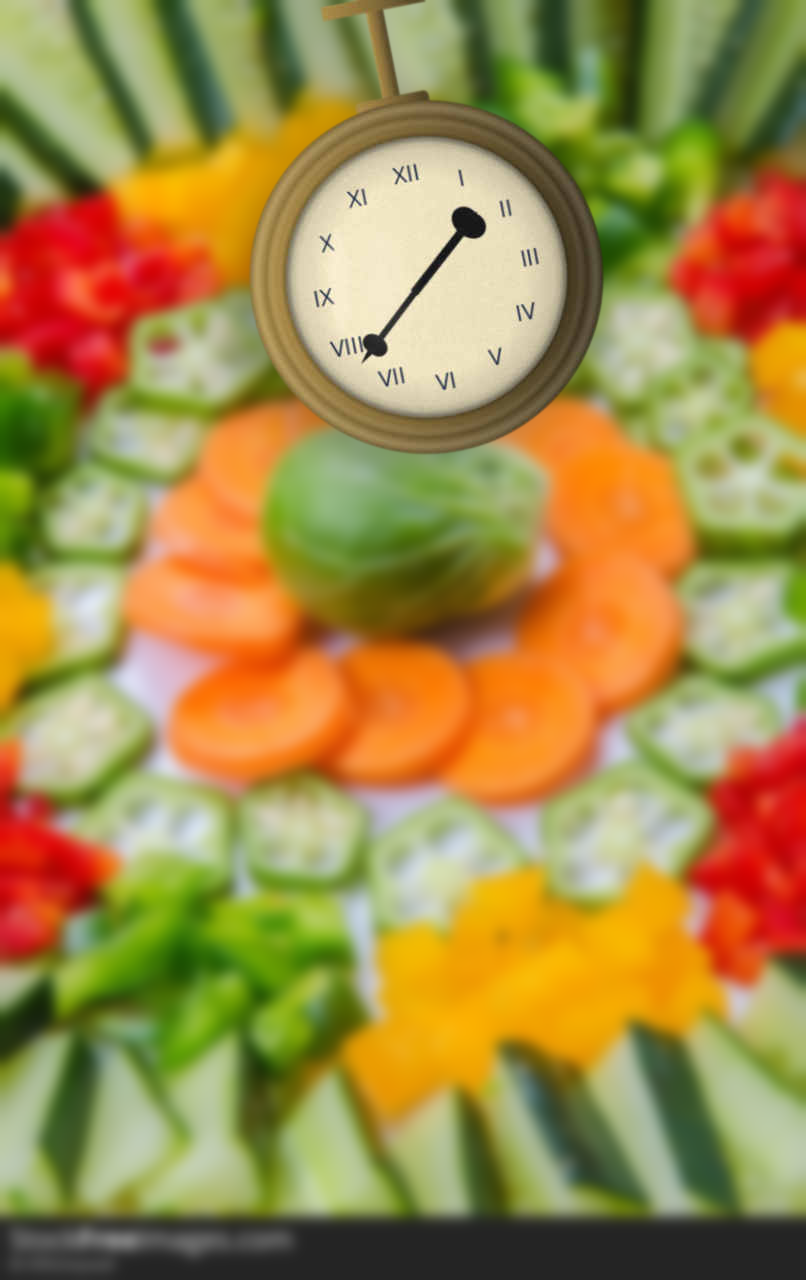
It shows 1h38
